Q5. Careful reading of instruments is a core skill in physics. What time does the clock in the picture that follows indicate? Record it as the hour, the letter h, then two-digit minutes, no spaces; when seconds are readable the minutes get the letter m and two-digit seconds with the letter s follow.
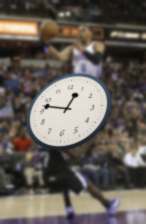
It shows 12h47
